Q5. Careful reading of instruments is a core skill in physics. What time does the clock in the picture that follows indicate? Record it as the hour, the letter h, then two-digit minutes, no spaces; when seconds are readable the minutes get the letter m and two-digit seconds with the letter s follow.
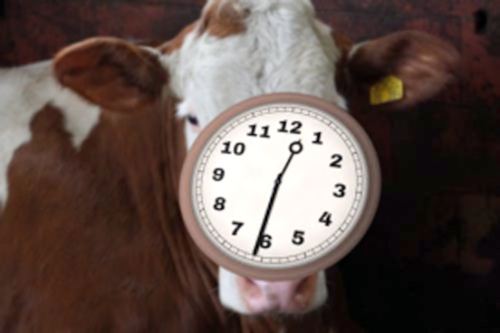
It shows 12h31
